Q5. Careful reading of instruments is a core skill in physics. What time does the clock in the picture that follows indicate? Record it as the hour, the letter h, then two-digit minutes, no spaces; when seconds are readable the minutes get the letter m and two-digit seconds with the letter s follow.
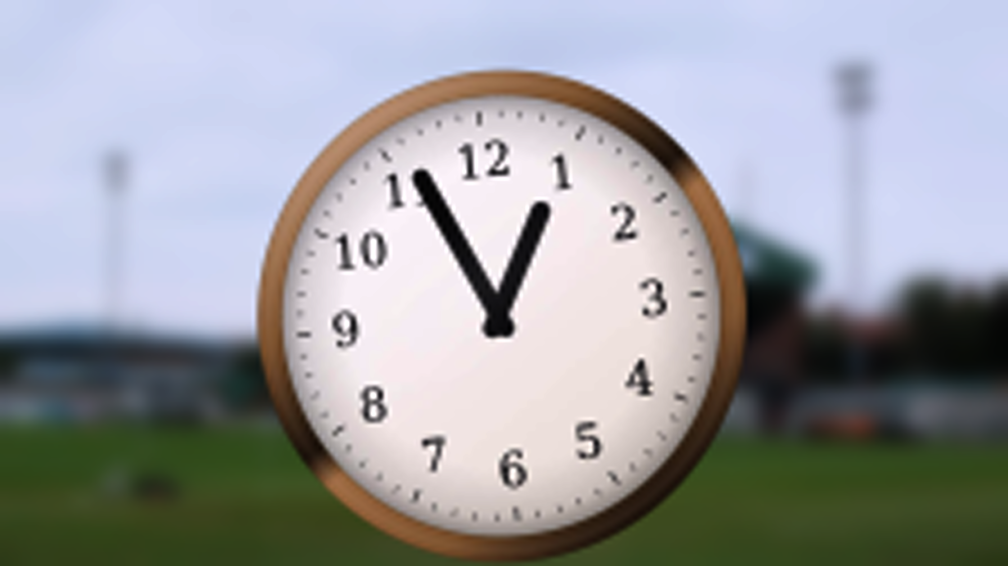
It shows 12h56
